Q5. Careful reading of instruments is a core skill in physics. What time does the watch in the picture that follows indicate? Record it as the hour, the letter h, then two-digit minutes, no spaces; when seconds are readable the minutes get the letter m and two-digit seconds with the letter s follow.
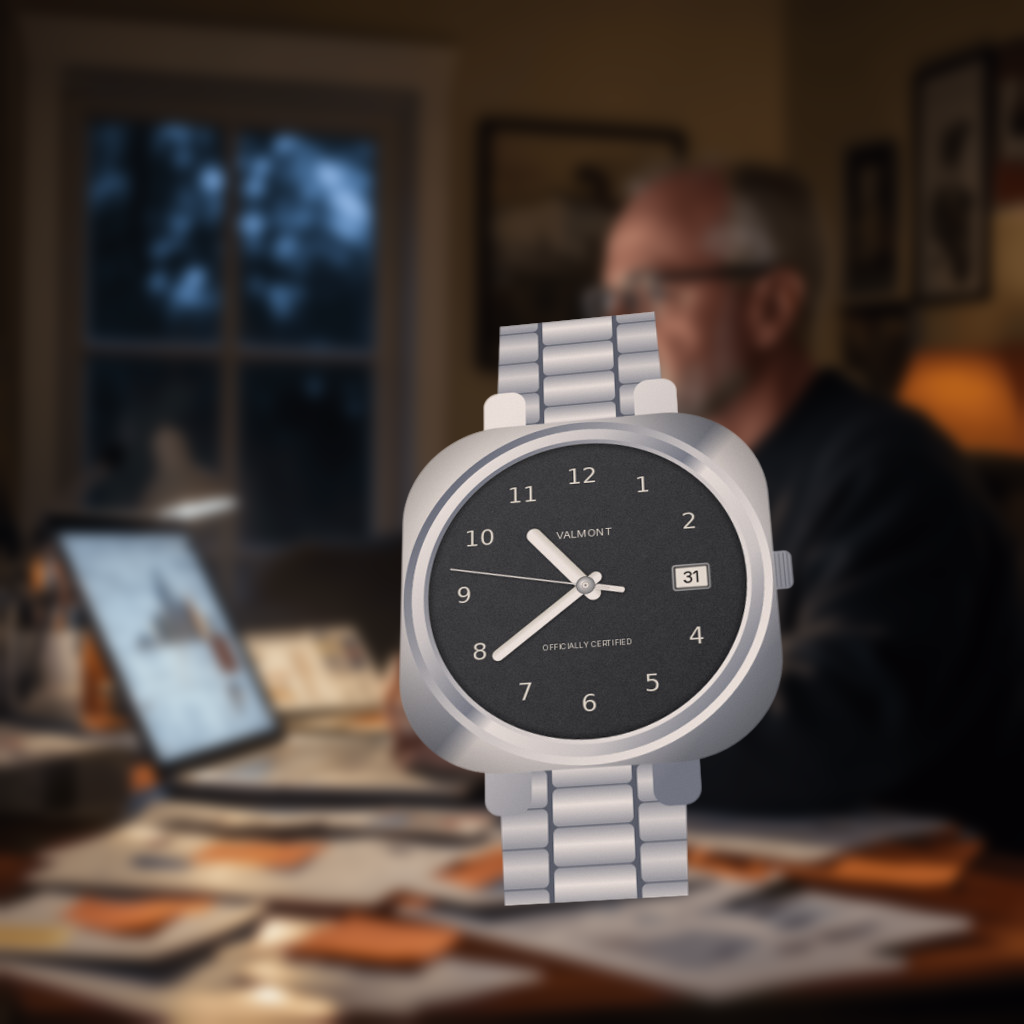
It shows 10h38m47s
